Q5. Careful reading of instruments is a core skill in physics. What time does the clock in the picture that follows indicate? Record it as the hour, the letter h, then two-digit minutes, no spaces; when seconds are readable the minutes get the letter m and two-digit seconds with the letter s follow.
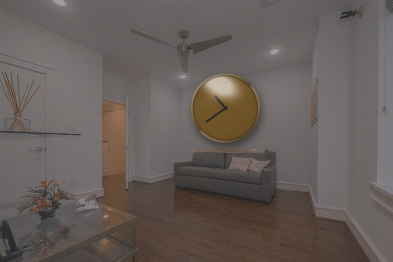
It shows 10h39
